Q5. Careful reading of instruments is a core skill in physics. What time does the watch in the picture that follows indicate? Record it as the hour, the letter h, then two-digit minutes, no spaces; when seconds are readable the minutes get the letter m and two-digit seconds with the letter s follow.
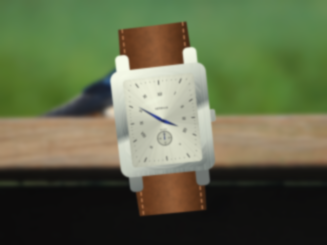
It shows 3h51
